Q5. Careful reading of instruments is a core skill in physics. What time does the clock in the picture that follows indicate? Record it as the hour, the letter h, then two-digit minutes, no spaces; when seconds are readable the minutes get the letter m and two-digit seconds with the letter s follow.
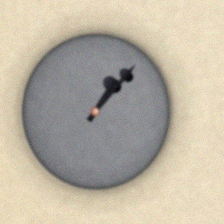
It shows 1h07
